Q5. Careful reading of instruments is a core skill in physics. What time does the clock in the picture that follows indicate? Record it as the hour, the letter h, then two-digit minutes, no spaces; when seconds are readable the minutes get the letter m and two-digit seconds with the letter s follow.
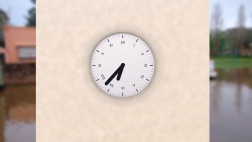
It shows 6h37
